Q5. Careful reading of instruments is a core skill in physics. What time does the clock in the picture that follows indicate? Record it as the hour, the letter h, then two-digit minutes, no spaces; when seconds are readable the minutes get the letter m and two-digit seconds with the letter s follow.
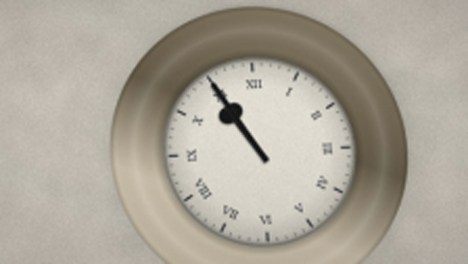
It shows 10h55
